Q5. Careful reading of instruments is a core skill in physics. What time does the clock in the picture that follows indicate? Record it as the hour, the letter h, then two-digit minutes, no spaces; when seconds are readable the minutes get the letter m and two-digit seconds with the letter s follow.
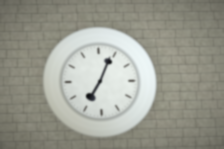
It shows 7h04
